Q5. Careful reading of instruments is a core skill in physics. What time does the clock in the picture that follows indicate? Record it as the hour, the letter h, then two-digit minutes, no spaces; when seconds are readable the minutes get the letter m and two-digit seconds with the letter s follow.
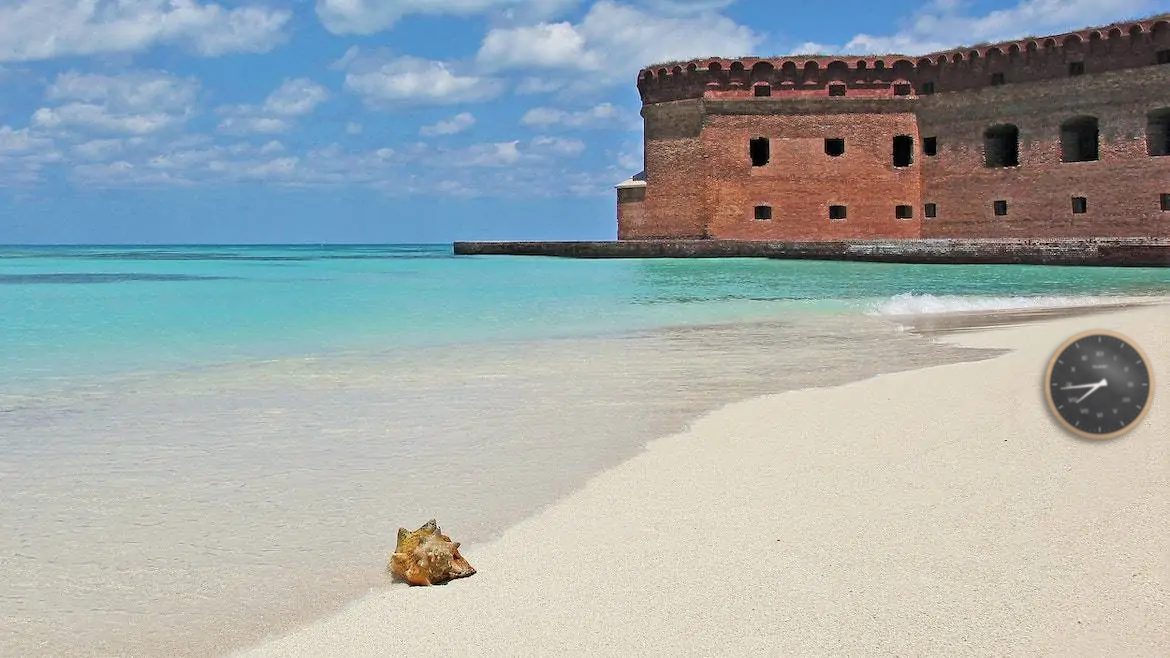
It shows 7h44
